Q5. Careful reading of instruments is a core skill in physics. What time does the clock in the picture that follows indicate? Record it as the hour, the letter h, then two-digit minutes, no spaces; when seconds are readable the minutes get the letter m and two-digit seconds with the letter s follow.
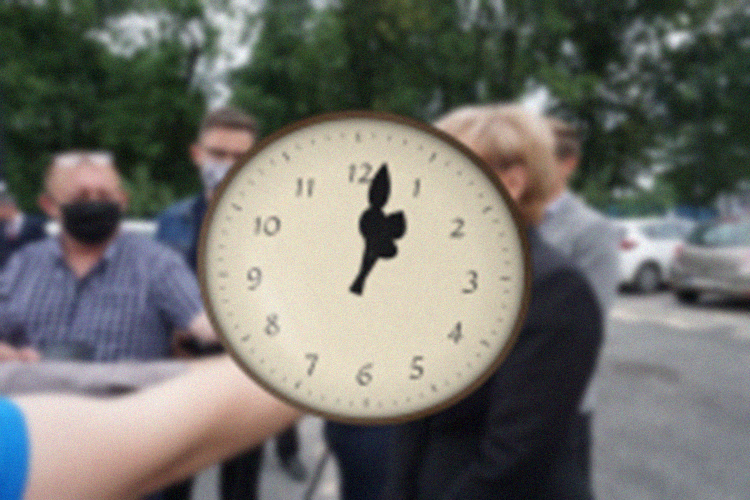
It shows 1h02
